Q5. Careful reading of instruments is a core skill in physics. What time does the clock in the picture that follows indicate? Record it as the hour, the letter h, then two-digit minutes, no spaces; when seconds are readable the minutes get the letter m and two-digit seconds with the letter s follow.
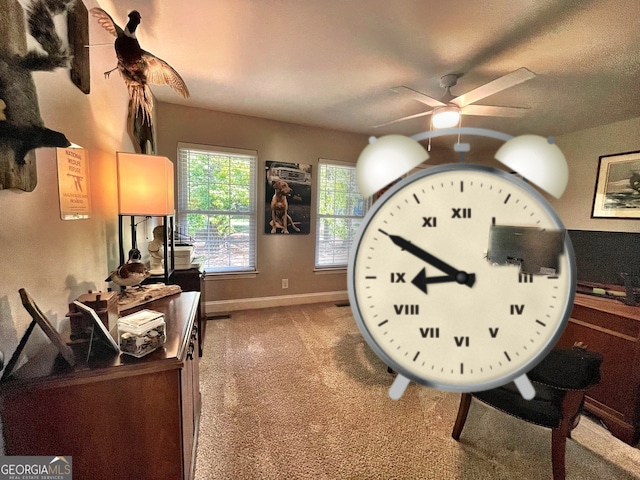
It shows 8h50
